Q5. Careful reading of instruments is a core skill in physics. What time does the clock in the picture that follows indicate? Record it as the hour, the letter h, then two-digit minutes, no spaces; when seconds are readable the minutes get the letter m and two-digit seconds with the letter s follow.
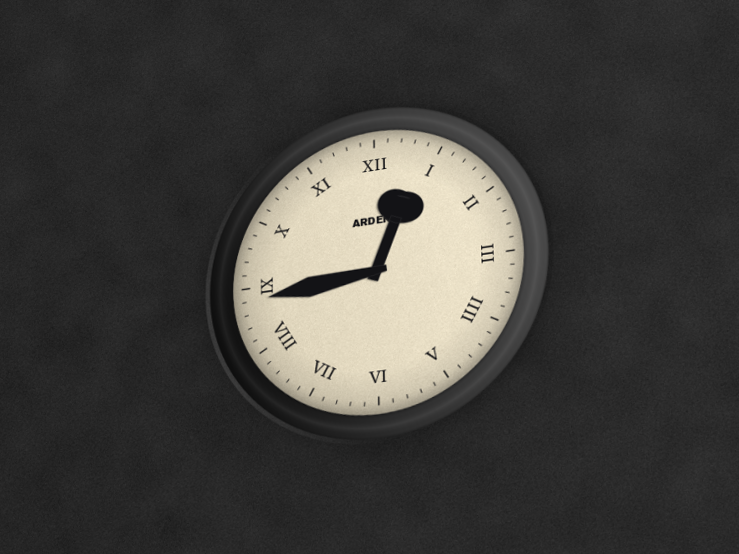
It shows 12h44
